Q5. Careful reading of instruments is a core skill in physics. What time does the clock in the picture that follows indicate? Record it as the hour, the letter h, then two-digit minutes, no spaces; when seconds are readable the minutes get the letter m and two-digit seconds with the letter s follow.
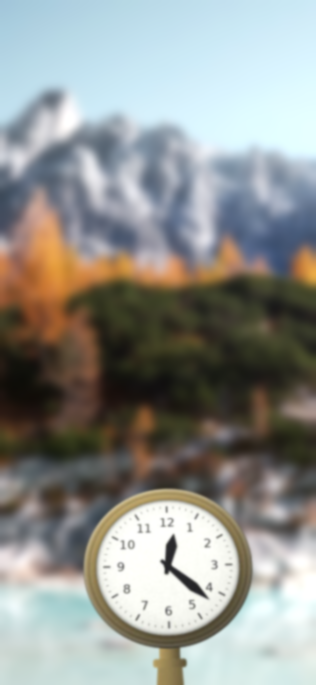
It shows 12h22
